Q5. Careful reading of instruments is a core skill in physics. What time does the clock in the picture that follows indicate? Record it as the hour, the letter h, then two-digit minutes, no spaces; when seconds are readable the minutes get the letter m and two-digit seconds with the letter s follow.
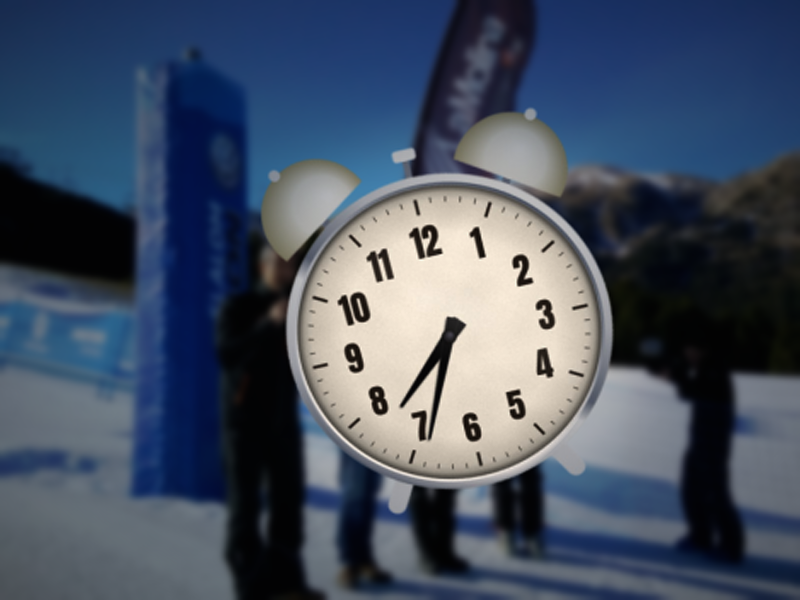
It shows 7h34
